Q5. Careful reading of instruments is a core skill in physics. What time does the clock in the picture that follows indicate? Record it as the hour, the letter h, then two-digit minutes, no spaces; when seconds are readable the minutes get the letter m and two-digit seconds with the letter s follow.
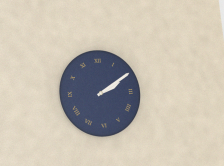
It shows 2h10
